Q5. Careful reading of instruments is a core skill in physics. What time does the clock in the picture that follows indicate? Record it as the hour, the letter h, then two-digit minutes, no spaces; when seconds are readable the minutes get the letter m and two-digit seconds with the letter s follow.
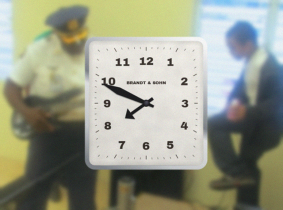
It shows 7h49
